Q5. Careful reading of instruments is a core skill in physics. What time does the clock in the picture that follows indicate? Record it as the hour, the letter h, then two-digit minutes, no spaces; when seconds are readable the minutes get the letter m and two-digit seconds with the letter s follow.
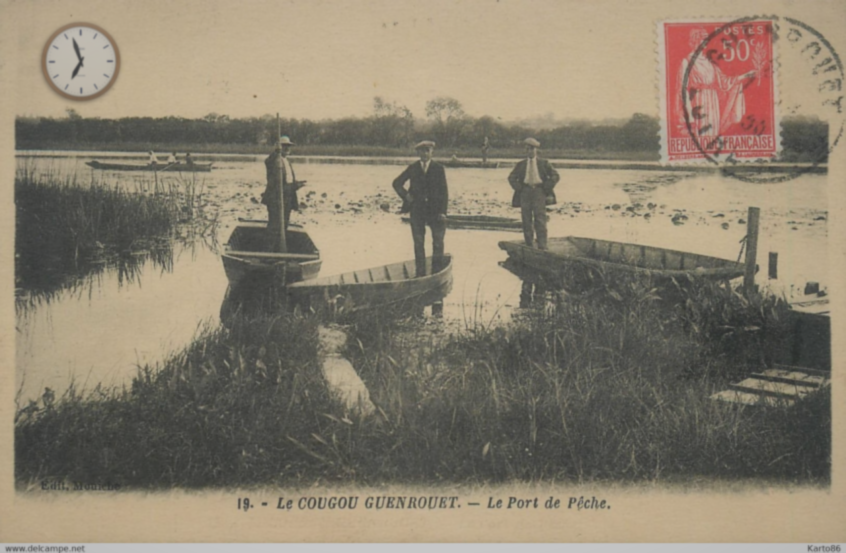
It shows 6h57
